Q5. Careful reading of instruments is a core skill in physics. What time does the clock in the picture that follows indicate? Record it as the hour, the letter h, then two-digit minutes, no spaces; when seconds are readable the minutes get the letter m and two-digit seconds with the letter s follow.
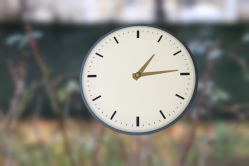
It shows 1h14
